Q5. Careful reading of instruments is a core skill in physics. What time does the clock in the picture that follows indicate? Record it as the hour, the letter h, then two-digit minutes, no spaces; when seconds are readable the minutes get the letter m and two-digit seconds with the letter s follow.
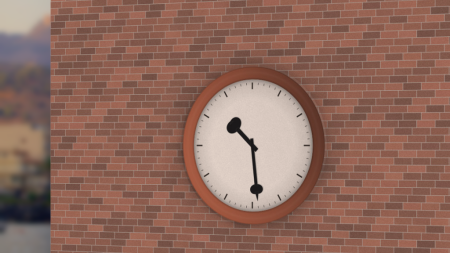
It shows 10h29
